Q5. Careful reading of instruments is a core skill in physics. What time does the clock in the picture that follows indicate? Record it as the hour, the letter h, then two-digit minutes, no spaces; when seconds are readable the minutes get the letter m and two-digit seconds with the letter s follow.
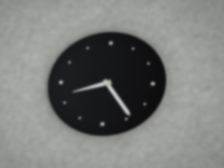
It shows 8h24
